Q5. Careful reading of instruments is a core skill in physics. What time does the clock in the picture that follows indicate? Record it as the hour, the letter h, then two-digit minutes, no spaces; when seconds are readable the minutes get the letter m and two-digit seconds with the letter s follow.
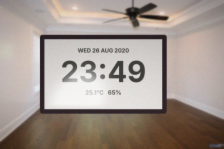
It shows 23h49
